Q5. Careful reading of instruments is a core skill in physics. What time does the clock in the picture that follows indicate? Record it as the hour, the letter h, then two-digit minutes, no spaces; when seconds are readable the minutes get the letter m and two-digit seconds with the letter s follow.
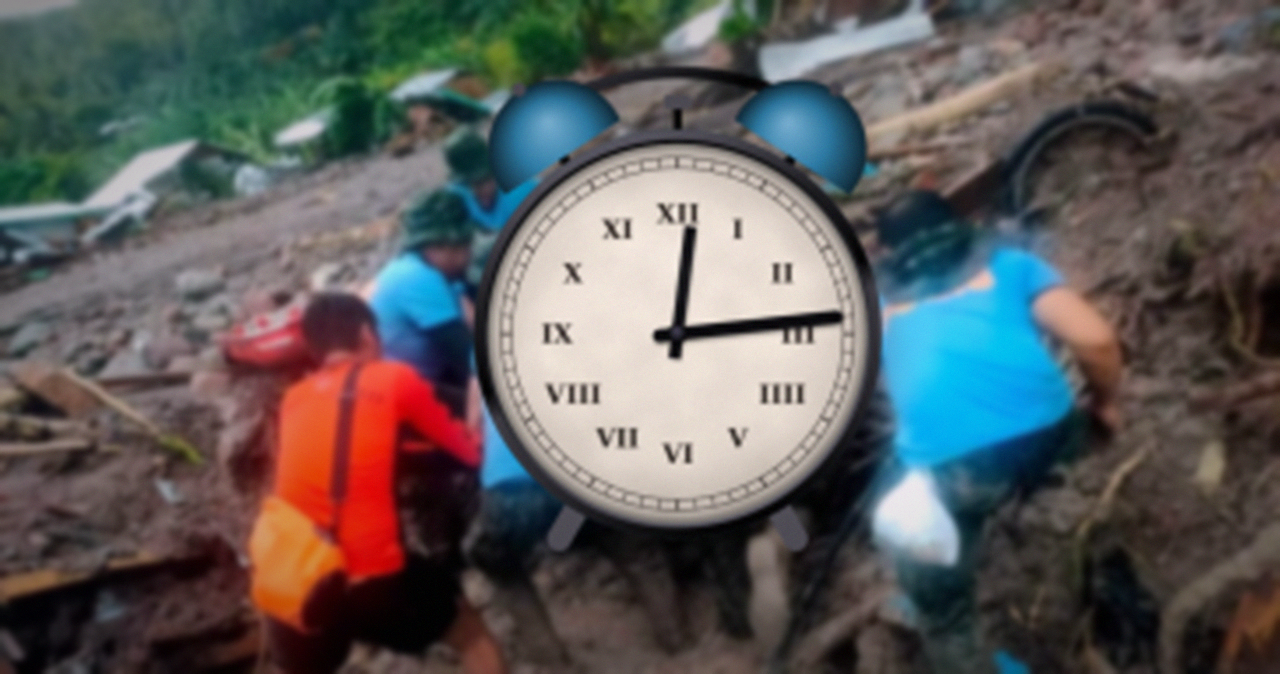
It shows 12h14
